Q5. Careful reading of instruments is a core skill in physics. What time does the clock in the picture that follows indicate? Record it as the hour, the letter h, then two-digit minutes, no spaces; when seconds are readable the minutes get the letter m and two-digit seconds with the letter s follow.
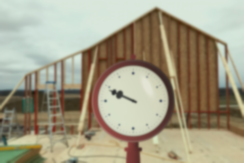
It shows 9h49
